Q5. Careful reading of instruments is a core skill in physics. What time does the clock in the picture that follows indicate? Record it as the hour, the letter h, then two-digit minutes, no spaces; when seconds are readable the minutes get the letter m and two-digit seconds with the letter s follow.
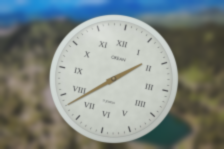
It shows 1h38
